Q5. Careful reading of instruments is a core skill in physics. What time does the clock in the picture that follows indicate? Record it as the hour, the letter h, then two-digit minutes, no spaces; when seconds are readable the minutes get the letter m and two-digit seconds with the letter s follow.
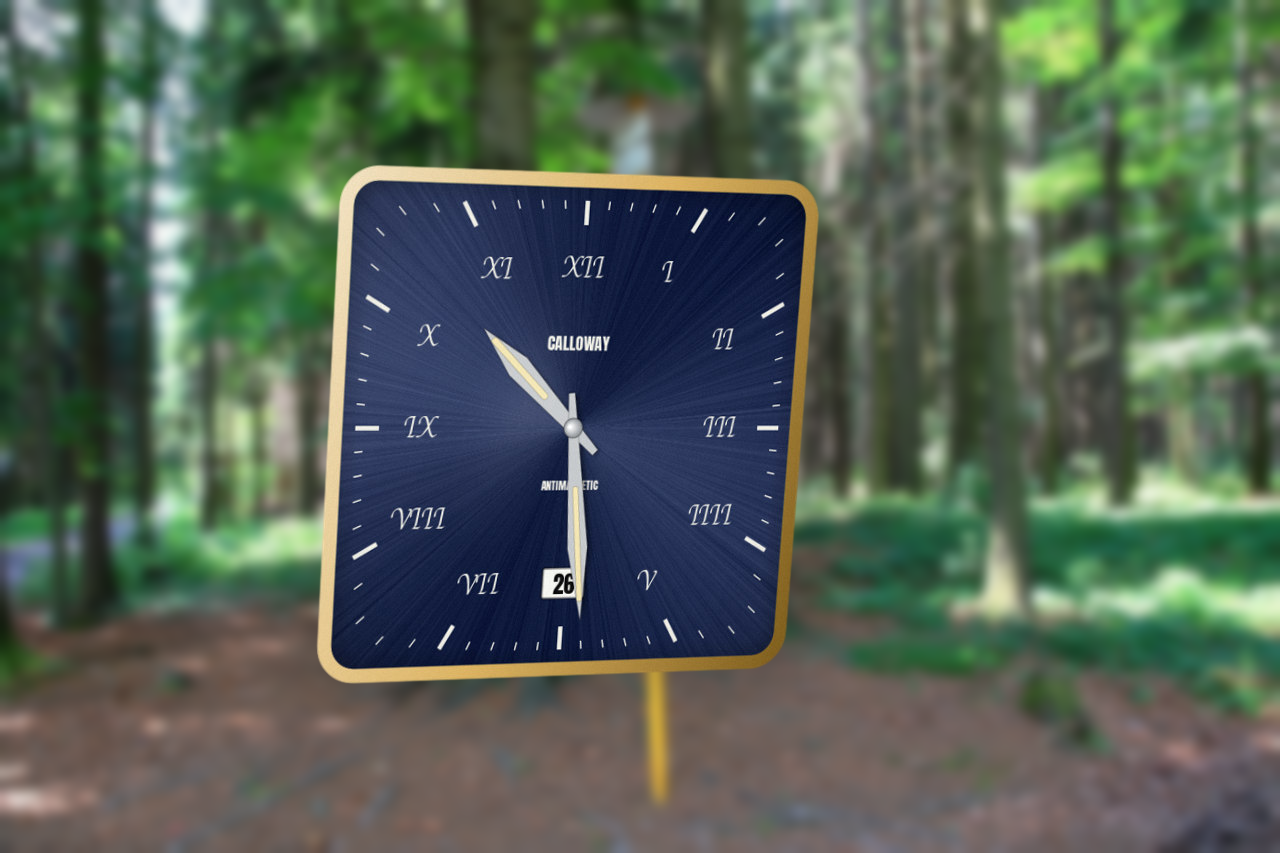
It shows 10h29
